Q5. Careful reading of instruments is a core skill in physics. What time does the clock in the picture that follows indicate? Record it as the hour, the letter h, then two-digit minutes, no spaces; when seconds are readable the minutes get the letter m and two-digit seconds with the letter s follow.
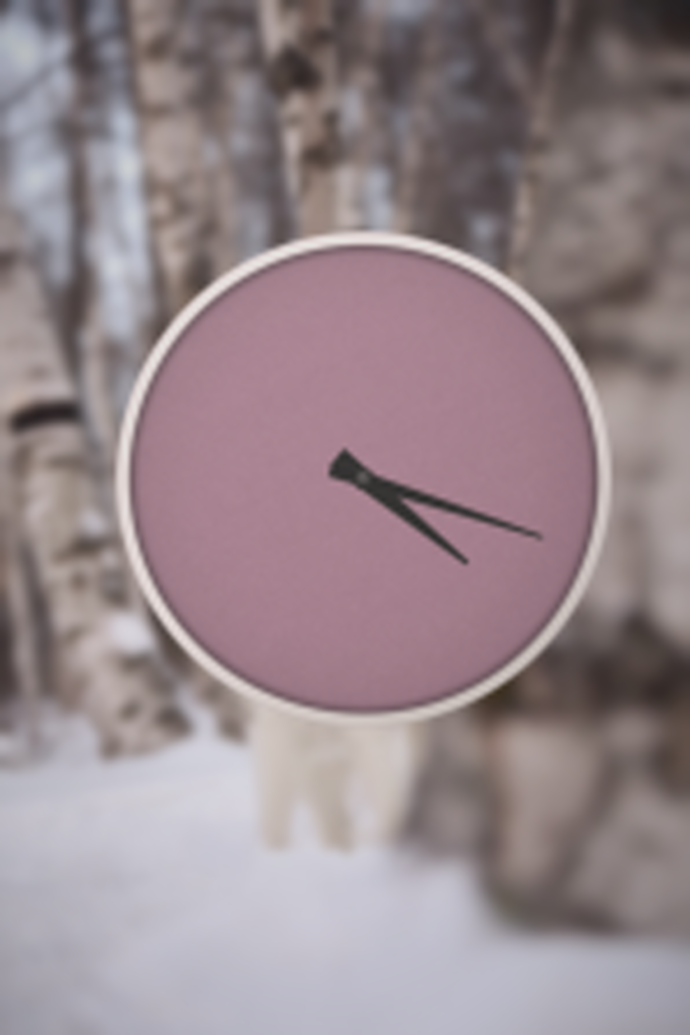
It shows 4h18
